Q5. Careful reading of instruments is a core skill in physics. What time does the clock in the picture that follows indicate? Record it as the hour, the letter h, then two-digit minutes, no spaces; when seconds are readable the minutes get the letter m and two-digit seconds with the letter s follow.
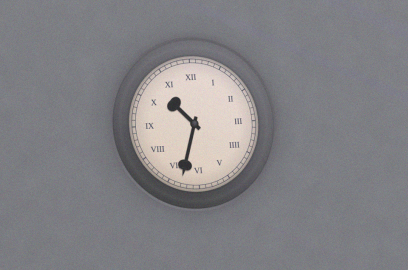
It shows 10h33
